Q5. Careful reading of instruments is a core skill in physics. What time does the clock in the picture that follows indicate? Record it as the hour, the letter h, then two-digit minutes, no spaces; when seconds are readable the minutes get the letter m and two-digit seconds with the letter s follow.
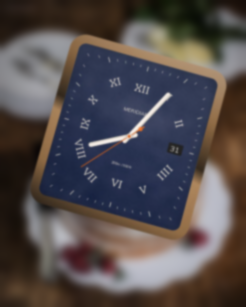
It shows 8h04m37s
